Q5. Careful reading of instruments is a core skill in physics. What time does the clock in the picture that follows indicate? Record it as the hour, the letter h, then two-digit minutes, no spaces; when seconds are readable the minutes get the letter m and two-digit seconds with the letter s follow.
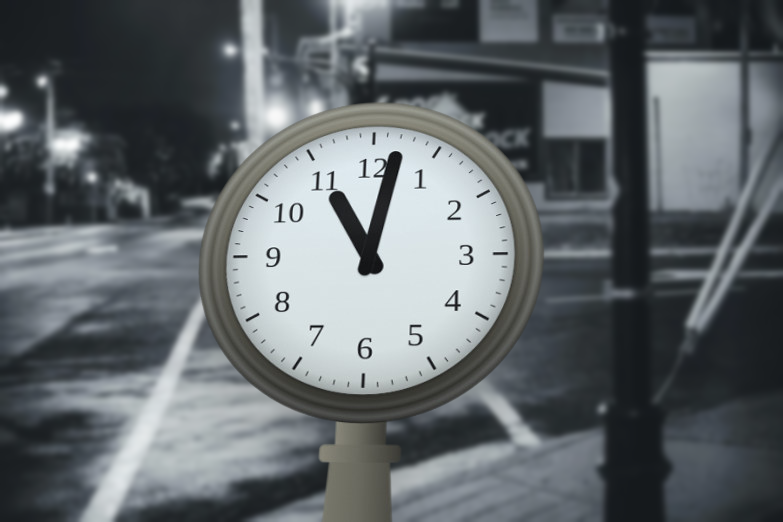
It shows 11h02
